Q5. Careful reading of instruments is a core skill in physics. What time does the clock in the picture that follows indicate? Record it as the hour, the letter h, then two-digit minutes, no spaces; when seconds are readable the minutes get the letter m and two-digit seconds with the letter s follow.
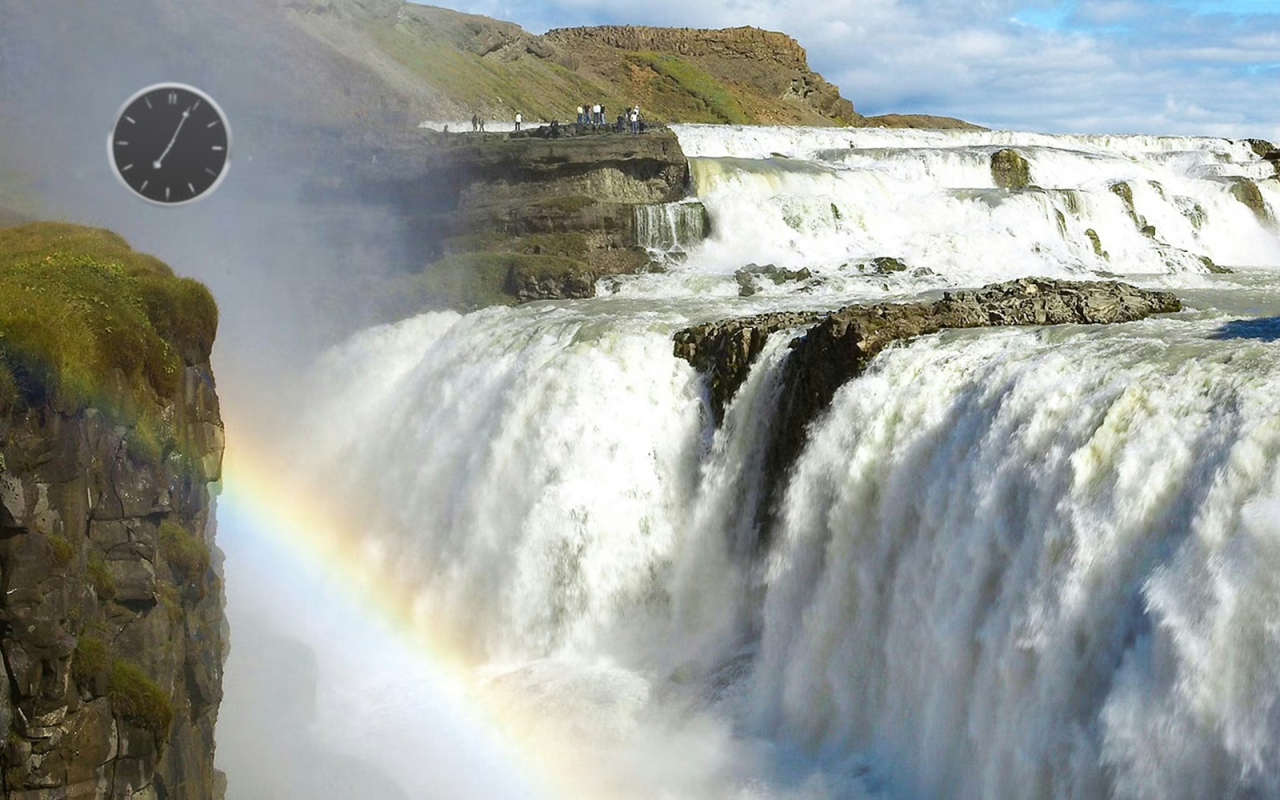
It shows 7h04
